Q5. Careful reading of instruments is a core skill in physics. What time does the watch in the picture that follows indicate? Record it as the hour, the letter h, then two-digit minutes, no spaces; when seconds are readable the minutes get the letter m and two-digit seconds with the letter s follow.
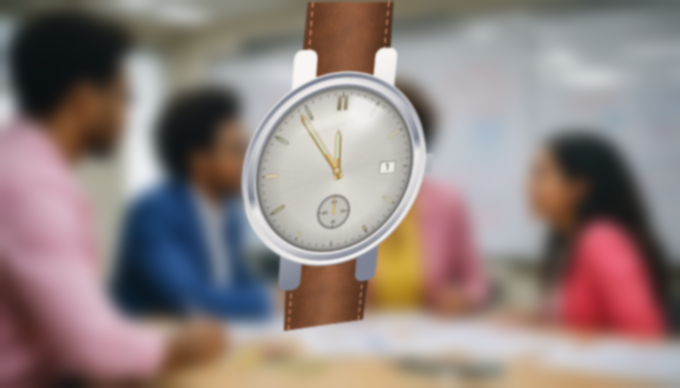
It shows 11h54
